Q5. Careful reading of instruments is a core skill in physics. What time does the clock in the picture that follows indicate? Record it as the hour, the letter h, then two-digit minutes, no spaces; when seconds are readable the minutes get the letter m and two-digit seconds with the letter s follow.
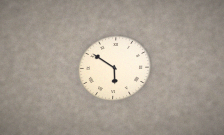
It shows 5h51
